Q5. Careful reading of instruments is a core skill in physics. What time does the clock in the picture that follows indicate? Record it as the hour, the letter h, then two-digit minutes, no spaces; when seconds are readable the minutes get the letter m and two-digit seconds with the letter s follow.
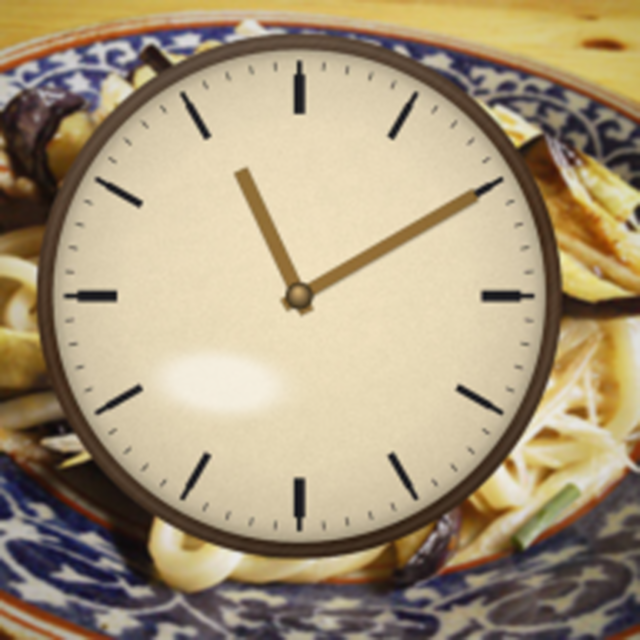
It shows 11h10
